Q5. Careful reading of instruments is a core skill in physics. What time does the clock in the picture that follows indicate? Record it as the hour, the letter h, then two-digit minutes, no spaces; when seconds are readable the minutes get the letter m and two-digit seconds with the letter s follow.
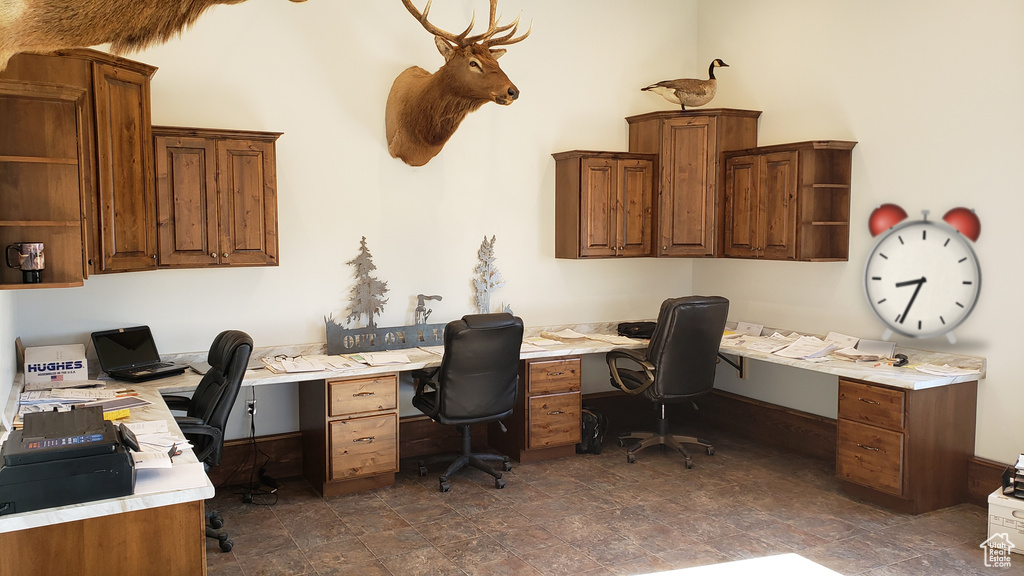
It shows 8h34
